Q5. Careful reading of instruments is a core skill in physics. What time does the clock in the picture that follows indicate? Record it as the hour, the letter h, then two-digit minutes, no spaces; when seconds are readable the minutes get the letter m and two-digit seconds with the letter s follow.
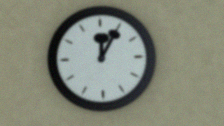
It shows 12h05
